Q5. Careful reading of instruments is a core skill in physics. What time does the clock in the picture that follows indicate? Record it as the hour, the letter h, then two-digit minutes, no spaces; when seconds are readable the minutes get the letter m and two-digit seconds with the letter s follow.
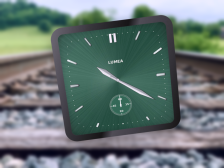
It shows 10h21
